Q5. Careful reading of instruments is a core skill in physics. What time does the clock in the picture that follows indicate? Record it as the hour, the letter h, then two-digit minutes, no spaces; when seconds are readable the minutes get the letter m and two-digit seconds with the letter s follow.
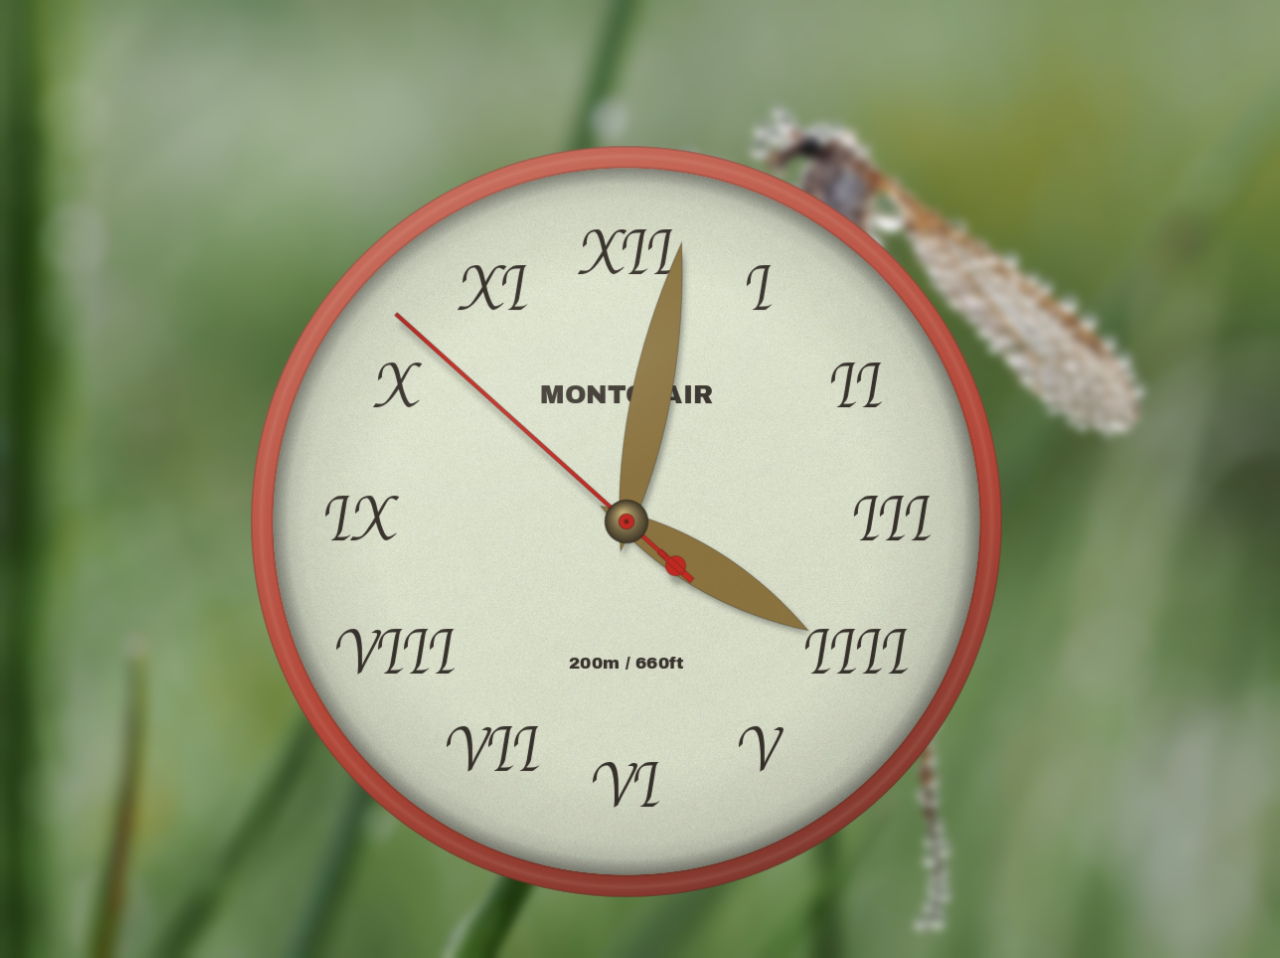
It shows 4h01m52s
